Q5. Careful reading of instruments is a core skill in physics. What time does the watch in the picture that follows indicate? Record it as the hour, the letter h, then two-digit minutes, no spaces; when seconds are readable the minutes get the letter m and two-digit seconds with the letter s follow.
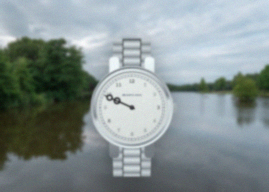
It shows 9h49
